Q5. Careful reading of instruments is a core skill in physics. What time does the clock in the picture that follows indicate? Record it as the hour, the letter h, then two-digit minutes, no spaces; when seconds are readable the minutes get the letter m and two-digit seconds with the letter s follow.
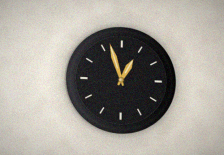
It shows 12h57
